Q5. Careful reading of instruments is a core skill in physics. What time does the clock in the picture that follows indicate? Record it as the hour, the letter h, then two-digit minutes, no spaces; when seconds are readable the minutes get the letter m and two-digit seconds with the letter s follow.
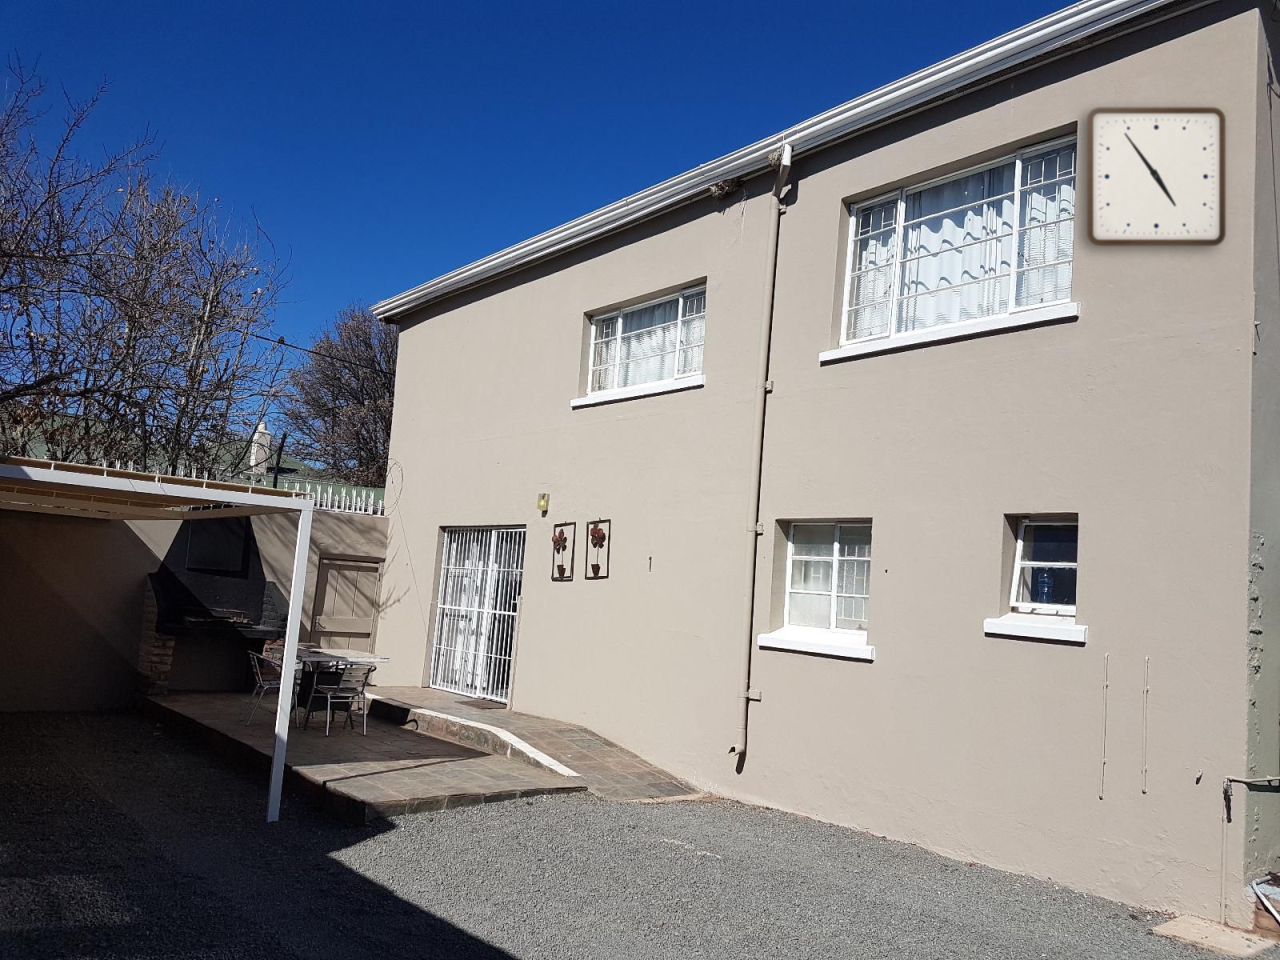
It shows 4h54
